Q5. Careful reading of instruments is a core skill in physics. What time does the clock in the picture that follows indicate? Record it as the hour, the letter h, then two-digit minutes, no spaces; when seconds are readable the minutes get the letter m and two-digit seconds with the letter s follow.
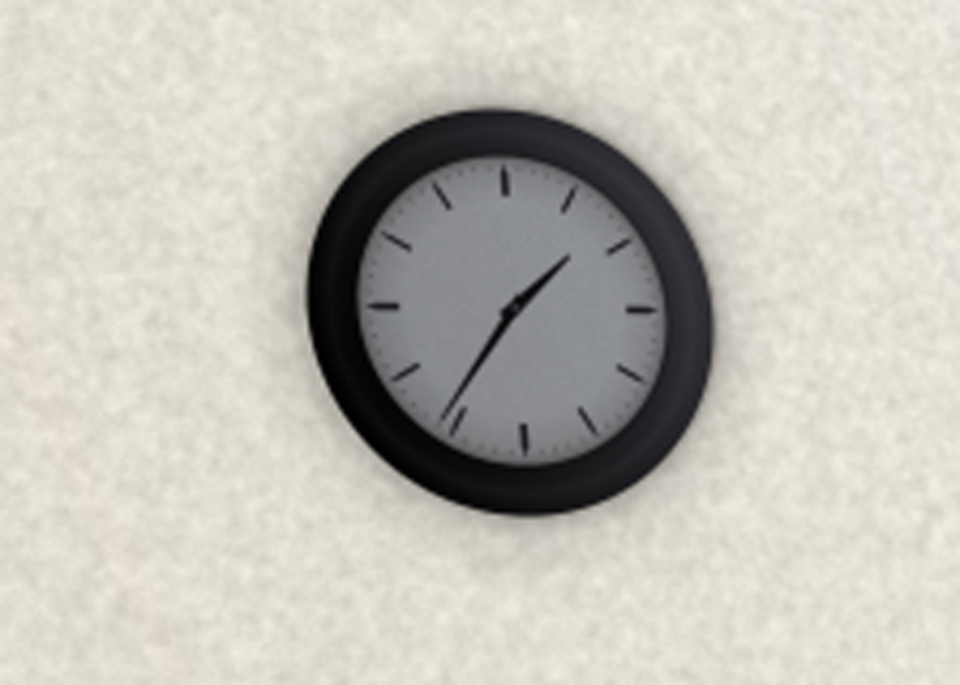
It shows 1h36
